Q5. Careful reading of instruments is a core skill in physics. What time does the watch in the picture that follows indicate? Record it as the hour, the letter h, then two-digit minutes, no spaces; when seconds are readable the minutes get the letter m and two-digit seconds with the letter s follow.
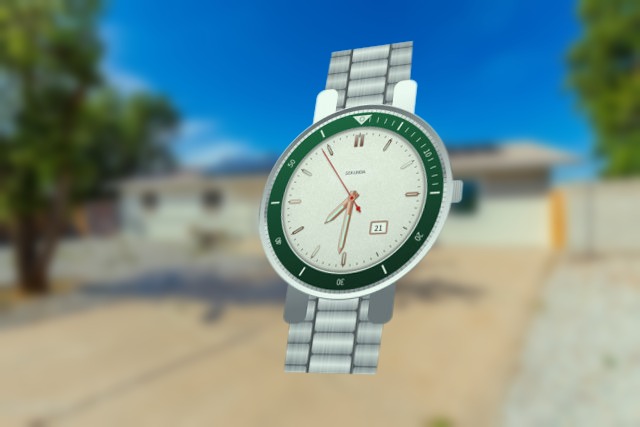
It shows 7h30m54s
